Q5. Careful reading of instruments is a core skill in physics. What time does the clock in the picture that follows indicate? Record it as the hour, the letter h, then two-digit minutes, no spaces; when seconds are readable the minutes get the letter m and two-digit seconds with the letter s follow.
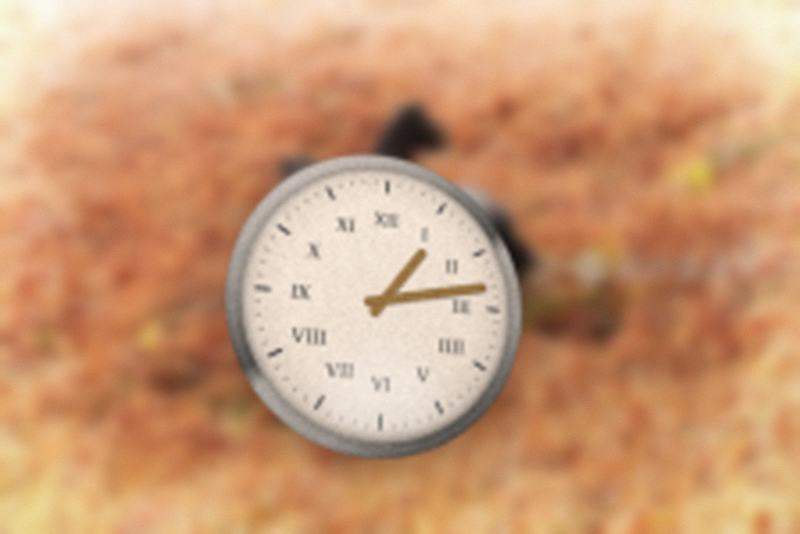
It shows 1h13
